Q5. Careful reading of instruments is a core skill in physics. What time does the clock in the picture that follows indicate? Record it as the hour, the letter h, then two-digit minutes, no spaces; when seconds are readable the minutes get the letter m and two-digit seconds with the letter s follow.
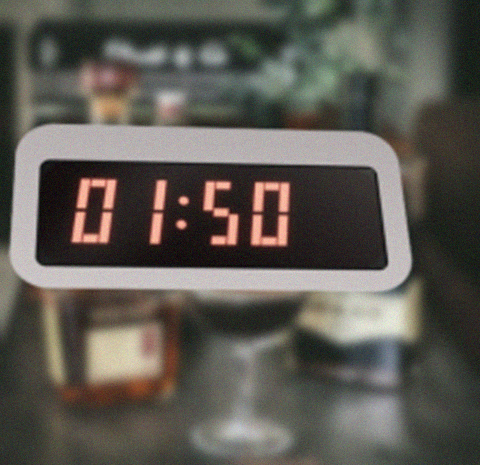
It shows 1h50
